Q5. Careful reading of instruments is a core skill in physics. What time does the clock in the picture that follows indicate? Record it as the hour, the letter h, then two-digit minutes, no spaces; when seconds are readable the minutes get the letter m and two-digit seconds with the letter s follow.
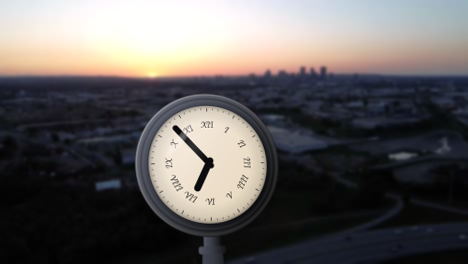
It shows 6h53
